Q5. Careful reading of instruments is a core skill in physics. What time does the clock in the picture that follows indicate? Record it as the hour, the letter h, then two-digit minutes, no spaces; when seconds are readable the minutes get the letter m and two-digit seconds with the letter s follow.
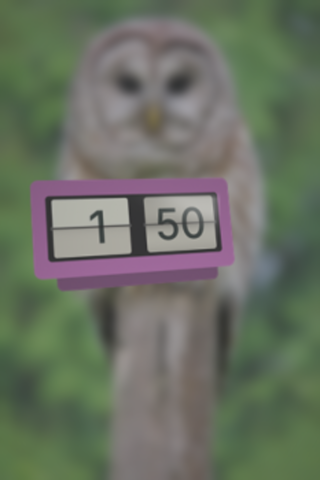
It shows 1h50
